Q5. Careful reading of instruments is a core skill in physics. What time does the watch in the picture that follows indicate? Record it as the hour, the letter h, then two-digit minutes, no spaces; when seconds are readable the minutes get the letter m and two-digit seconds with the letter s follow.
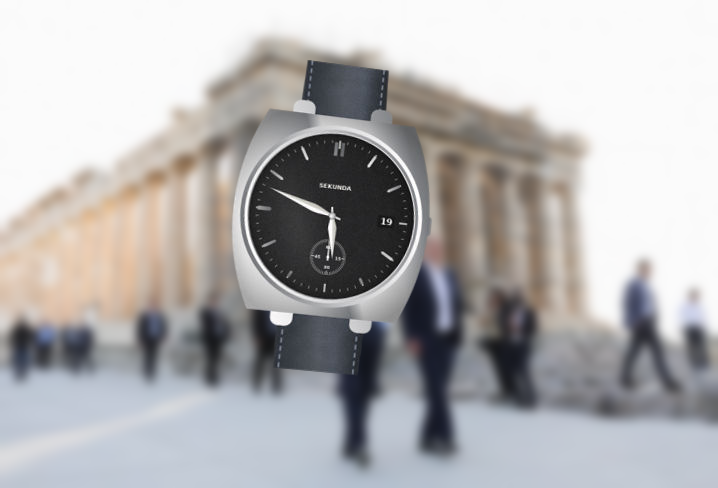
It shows 5h48
